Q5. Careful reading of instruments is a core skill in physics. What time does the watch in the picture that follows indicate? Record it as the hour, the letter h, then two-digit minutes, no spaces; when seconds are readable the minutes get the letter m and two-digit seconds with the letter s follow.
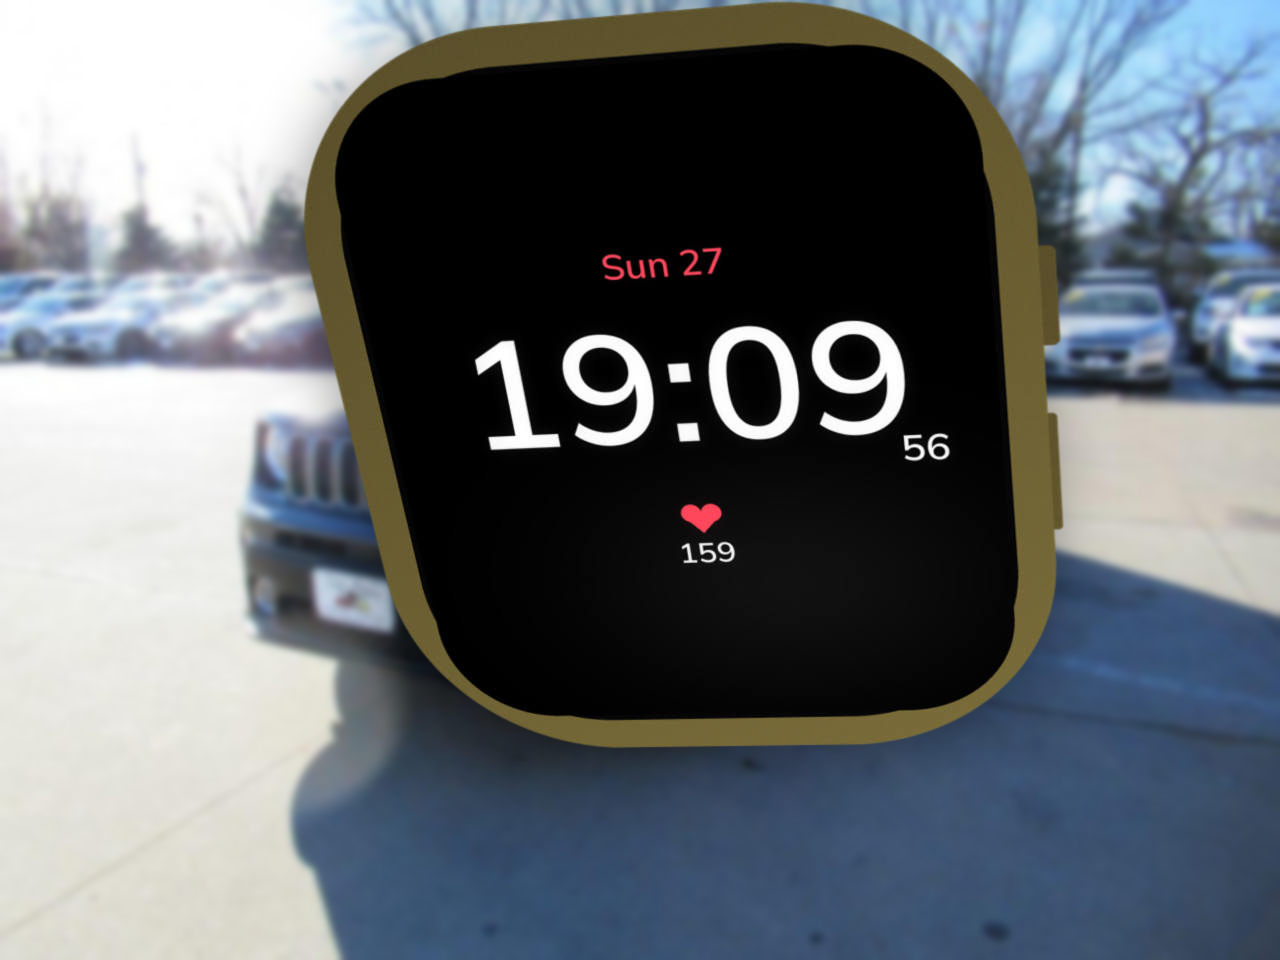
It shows 19h09m56s
